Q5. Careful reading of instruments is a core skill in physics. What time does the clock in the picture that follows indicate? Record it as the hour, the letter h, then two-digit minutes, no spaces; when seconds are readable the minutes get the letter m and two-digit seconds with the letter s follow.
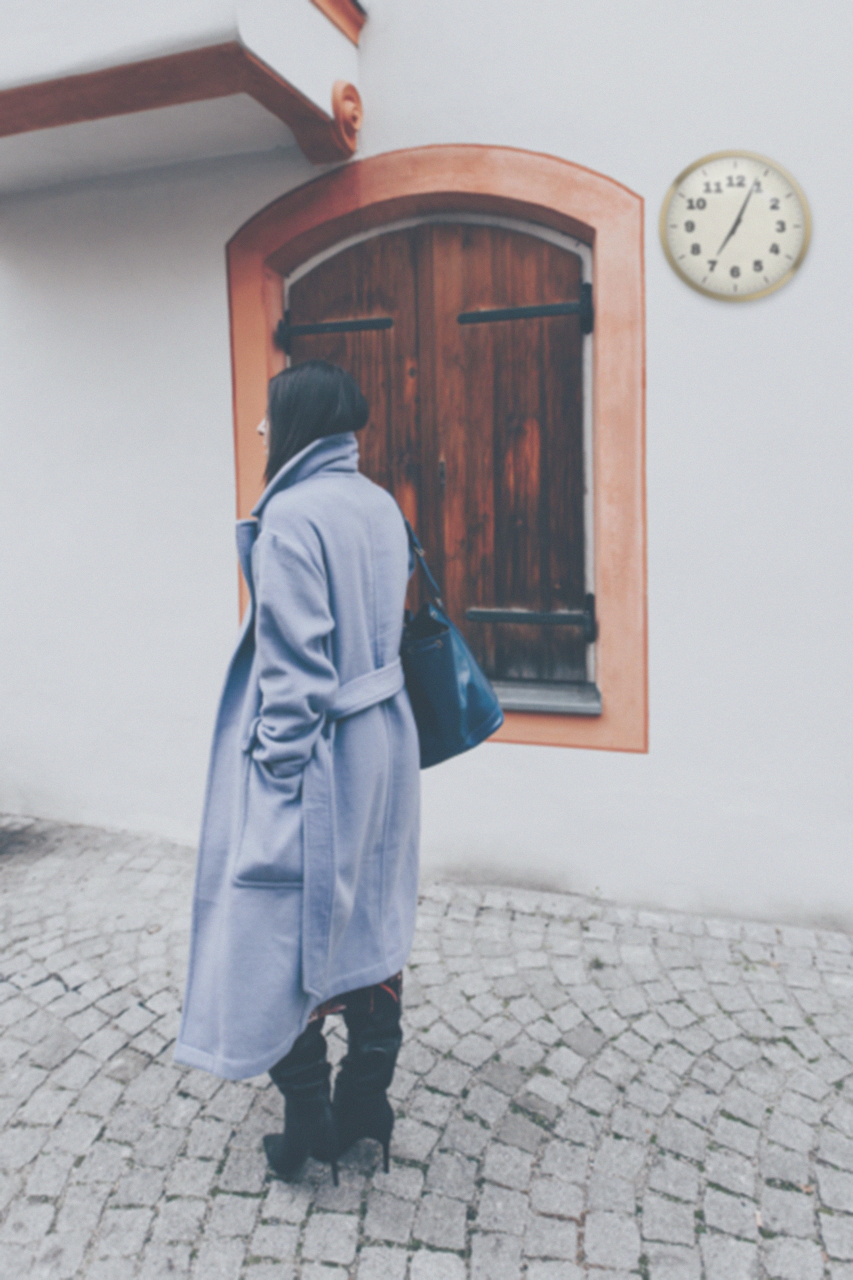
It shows 7h04
